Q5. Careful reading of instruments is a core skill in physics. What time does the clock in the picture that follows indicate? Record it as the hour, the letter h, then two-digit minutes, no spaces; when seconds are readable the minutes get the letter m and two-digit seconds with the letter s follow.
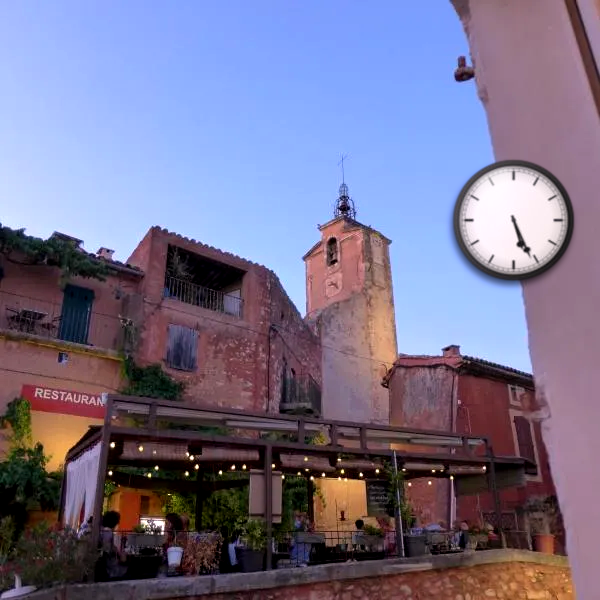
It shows 5h26
